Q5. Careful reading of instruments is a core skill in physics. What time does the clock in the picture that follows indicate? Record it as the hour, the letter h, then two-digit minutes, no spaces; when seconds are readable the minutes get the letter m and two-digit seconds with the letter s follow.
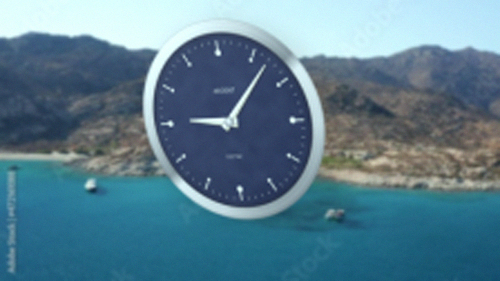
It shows 9h07
